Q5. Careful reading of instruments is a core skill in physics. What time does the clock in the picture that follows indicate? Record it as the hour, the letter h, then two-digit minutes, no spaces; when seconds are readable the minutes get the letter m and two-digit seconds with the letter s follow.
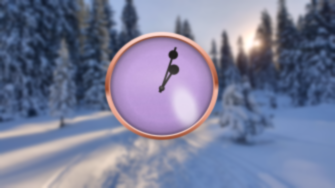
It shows 1h03
